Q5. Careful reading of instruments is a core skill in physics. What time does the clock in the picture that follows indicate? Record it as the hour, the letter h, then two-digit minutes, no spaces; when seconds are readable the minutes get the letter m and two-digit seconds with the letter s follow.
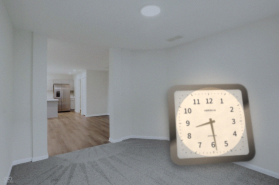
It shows 8h29
